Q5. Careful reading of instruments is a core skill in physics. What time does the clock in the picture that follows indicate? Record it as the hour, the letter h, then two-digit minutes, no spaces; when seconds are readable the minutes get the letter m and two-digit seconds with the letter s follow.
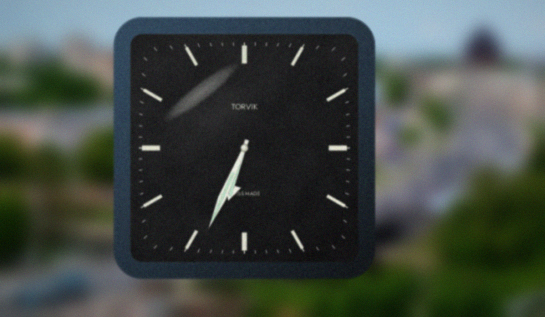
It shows 6h34
